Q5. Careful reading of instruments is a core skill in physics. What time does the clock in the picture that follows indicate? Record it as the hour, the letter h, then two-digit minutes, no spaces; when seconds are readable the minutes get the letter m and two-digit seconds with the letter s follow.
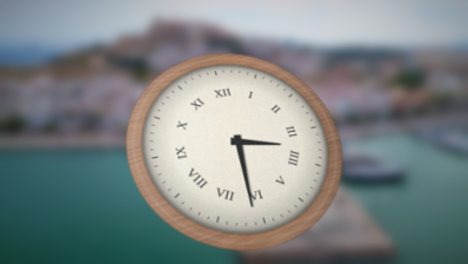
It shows 3h31
